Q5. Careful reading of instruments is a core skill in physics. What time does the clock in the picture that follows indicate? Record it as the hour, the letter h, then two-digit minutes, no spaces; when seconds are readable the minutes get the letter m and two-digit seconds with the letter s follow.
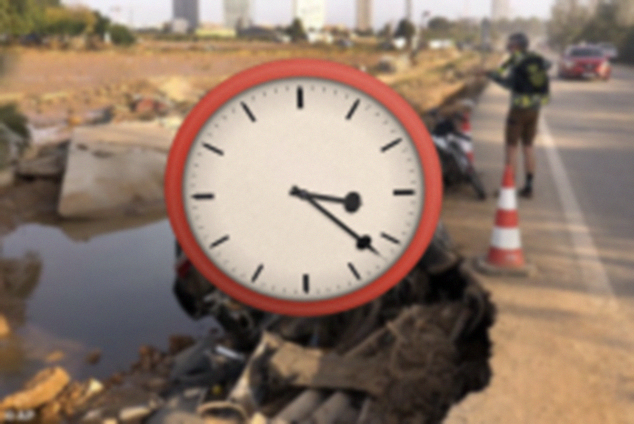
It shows 3h22
